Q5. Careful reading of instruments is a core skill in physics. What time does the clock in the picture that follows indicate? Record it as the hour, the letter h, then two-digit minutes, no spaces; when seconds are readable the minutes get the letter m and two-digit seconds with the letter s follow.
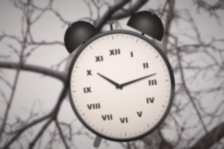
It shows 10h13
